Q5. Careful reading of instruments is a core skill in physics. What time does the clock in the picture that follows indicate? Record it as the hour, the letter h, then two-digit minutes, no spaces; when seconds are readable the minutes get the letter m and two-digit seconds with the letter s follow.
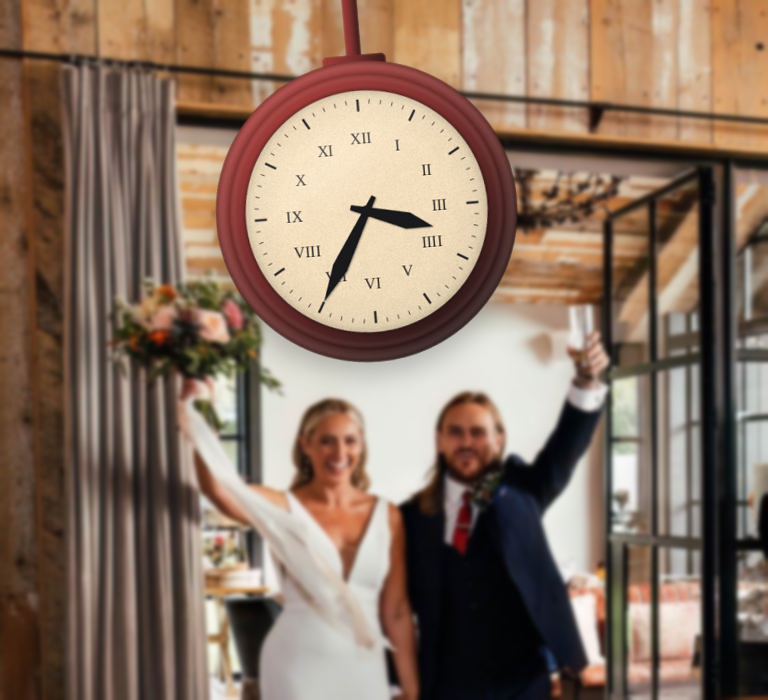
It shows 3h35
